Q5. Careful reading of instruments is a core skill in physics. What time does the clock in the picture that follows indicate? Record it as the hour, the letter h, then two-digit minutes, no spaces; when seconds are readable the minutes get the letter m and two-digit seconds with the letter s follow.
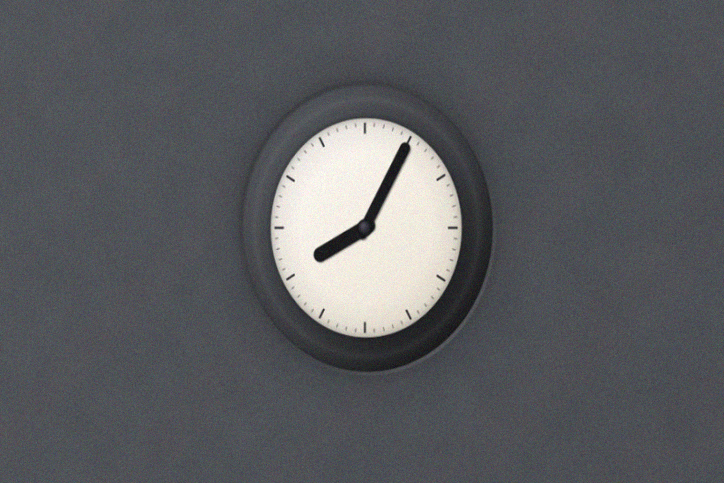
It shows 8h05
